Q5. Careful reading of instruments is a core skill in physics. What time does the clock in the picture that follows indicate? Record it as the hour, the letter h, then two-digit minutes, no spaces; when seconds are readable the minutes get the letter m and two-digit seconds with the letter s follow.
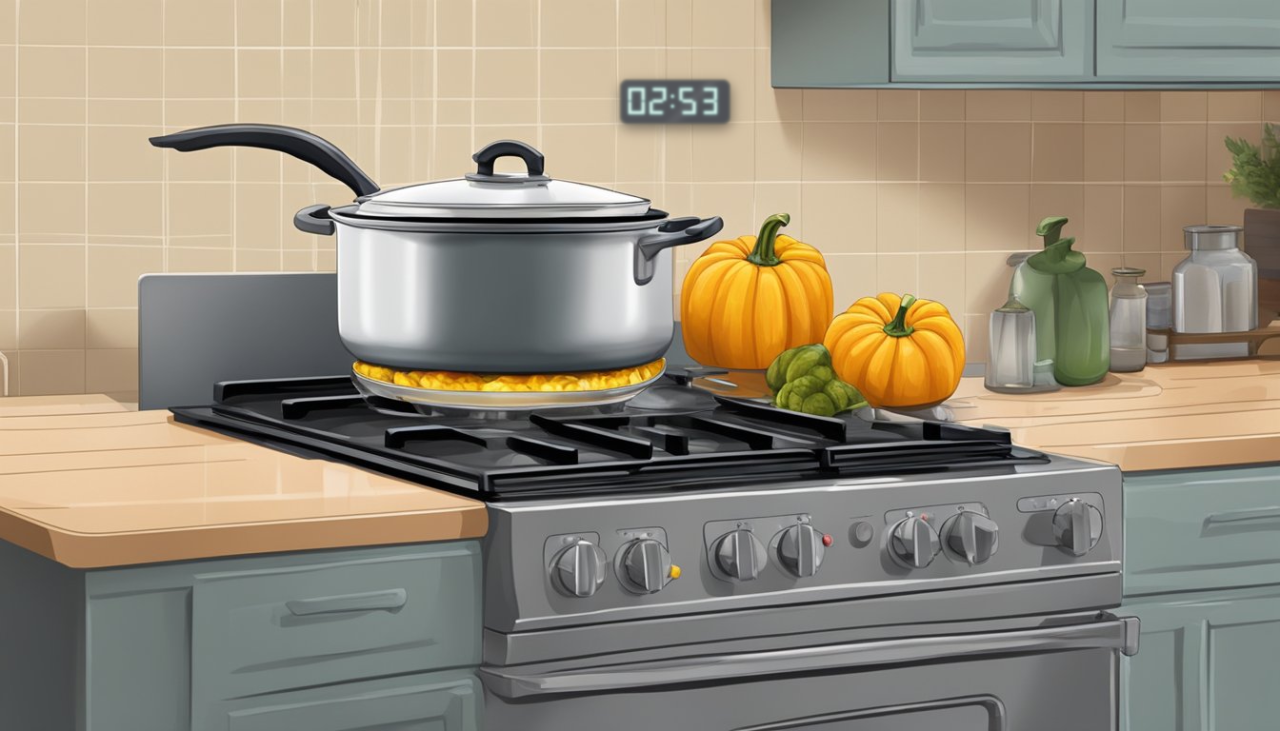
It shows 2h53
